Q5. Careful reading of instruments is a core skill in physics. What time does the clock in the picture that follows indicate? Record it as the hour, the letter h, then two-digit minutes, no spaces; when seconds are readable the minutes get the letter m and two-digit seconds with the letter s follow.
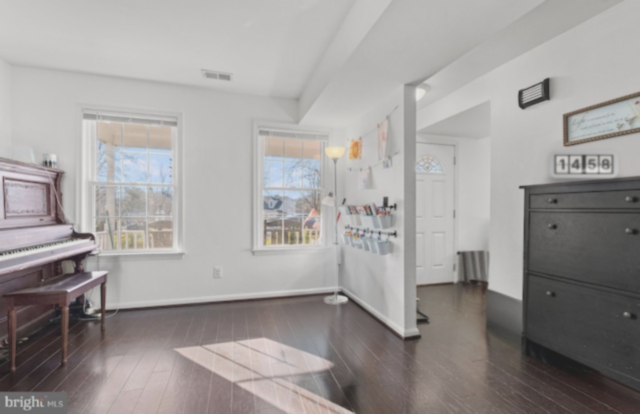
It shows 14h58
